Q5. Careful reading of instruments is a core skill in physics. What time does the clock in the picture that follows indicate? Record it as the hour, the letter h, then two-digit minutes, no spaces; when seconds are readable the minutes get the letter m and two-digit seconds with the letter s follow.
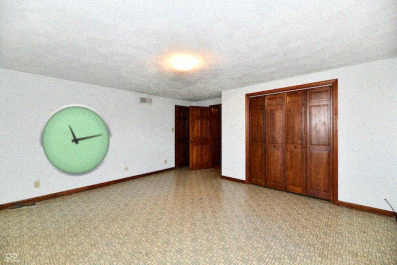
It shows 11h13
